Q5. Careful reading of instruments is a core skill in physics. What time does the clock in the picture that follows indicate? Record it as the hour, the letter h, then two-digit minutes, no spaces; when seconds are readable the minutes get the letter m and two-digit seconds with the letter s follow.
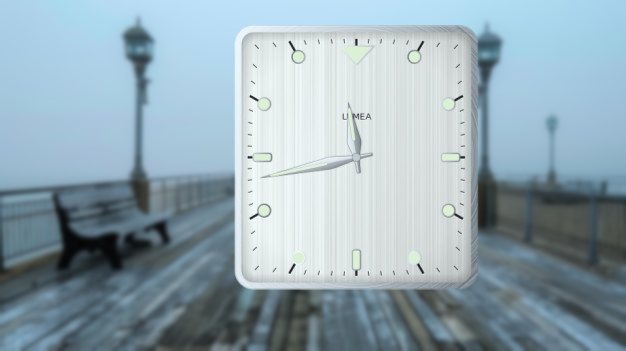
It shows 11h43
